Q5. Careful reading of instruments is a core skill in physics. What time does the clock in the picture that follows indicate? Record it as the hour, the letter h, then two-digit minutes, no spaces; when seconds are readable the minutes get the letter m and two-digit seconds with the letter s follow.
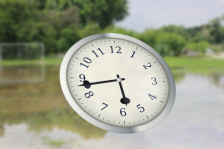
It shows 5h43
